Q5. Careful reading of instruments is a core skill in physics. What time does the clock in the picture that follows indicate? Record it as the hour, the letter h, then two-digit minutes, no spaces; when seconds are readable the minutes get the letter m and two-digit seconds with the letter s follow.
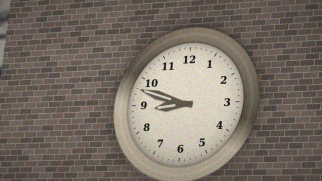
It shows 8h48
